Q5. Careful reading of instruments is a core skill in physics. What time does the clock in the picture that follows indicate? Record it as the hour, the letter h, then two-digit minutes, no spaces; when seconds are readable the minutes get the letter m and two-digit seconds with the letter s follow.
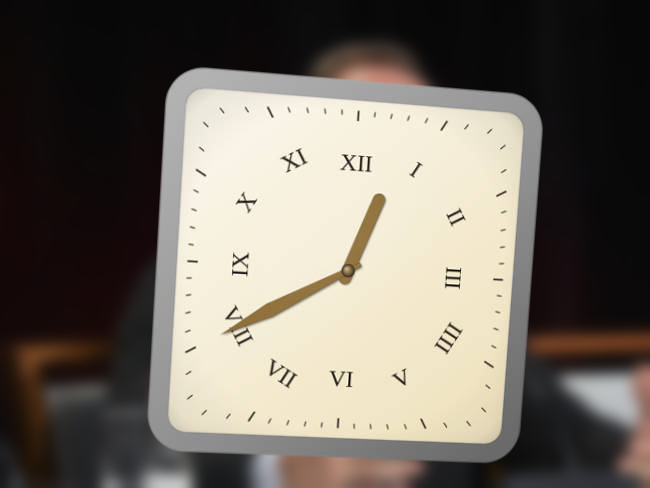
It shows 12h40
